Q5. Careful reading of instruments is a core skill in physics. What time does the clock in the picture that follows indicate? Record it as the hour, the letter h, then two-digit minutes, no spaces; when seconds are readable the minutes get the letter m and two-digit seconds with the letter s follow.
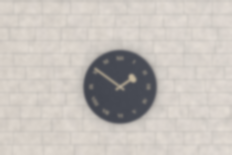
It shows 1h51
